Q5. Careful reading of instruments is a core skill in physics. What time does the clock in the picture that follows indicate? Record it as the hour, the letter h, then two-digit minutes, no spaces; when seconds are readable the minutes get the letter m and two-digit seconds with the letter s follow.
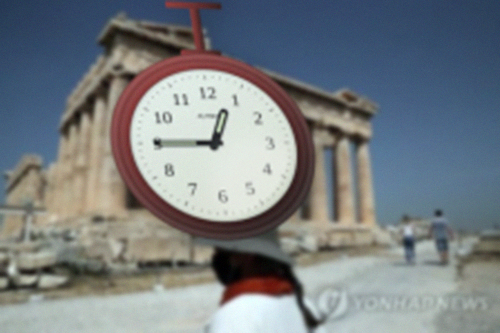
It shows 12h45
